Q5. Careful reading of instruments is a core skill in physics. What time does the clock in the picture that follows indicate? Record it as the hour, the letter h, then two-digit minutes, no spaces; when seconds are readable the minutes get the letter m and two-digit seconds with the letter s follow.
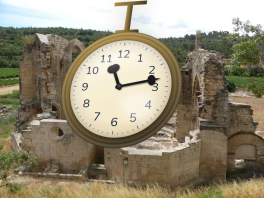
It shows 11h13
